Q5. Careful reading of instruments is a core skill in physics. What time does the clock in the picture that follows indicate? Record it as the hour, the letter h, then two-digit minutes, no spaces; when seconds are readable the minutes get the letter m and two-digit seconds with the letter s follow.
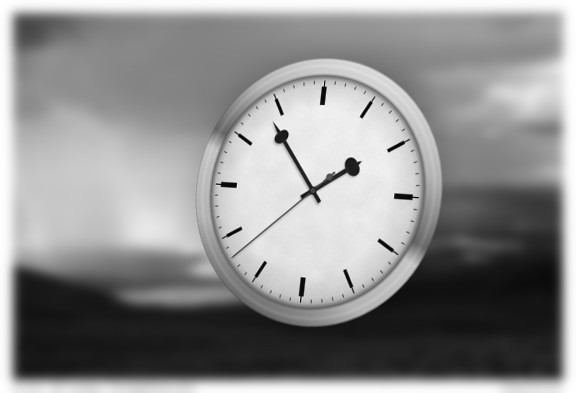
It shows 1h53m38s
